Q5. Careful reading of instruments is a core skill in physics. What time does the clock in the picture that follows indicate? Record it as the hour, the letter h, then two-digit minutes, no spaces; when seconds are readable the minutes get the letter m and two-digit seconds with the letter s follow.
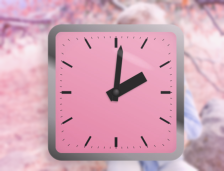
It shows 2h01
